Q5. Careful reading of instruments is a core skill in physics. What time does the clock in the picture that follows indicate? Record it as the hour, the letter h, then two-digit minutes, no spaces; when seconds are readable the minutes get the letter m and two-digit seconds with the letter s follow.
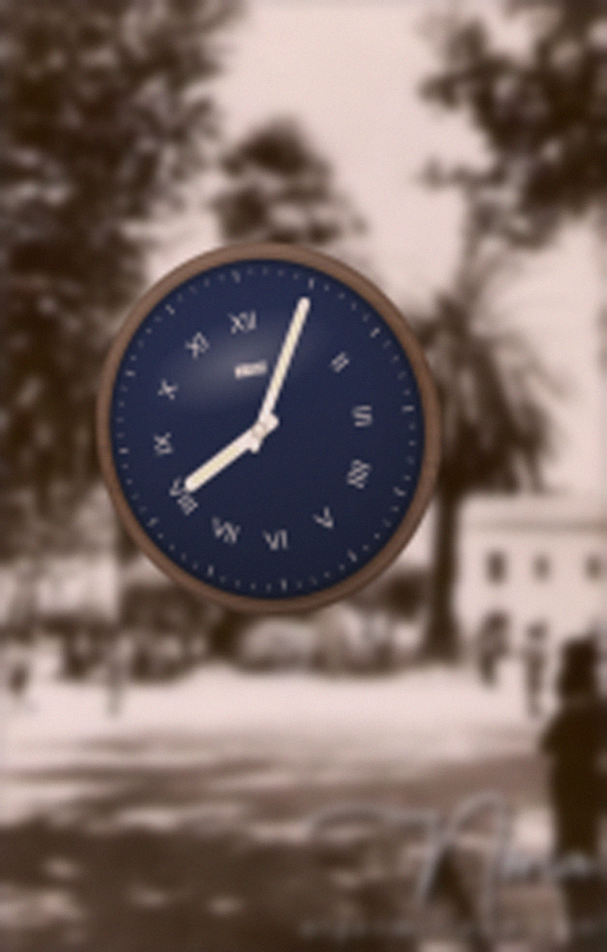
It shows 8h05
